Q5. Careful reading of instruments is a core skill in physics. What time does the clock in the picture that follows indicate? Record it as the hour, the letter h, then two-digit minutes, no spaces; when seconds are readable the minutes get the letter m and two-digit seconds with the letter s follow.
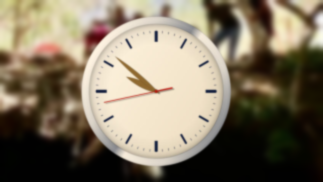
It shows 9h51m43s
